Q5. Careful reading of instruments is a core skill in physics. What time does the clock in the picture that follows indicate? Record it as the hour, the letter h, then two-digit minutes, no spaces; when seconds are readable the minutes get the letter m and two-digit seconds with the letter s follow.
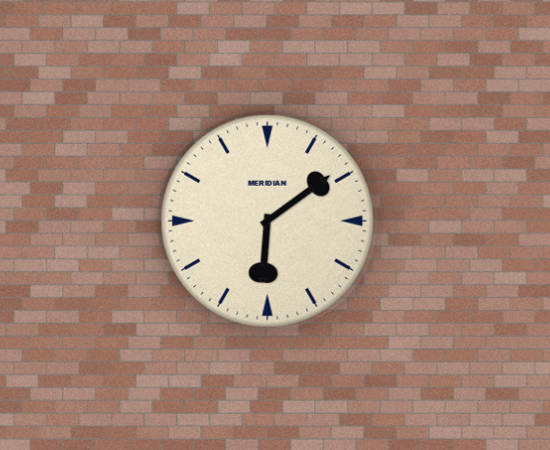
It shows 6h09
